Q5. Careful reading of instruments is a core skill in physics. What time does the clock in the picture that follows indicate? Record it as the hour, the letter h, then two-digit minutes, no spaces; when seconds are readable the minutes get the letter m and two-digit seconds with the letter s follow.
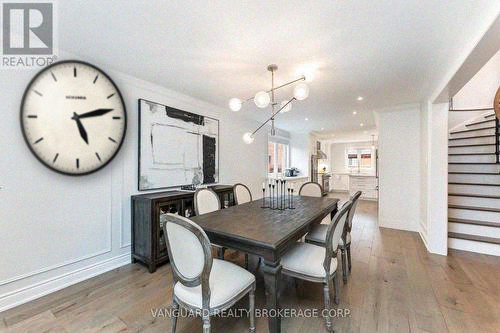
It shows 5h13
